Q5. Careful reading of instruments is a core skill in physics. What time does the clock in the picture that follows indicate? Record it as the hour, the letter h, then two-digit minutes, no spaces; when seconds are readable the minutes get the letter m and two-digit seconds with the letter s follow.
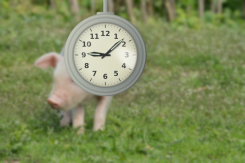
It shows 9h08
